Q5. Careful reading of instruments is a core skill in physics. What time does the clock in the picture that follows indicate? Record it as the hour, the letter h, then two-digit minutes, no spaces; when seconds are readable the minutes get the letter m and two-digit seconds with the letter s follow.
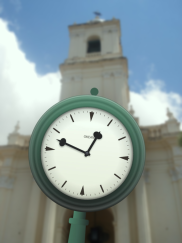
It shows 12h48
